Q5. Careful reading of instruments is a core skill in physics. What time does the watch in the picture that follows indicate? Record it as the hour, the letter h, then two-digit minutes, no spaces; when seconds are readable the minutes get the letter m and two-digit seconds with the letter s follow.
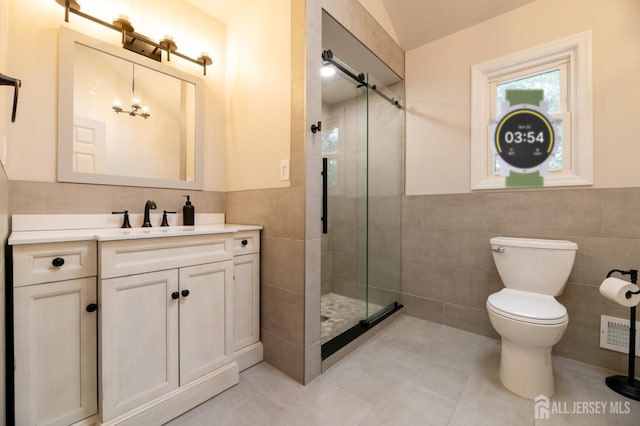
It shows 3h54
